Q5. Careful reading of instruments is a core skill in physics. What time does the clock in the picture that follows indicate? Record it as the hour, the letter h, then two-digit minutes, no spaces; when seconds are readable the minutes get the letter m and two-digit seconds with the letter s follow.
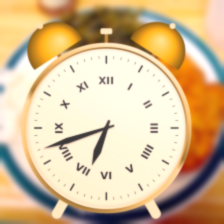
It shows 6h42
